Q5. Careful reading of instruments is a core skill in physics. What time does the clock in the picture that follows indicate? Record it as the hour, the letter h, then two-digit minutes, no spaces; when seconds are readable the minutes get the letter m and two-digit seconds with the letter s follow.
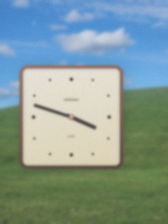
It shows 3h48
